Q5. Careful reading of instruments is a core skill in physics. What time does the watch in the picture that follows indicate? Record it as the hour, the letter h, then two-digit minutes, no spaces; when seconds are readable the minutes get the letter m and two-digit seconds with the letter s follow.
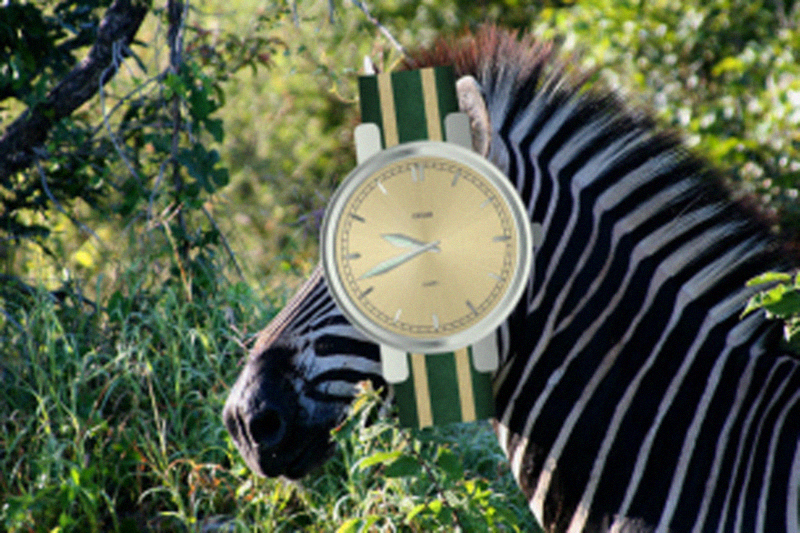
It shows 9h42
